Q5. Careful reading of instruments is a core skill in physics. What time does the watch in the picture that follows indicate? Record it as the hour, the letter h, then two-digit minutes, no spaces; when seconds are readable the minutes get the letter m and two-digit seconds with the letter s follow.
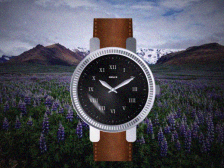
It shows 10h10
